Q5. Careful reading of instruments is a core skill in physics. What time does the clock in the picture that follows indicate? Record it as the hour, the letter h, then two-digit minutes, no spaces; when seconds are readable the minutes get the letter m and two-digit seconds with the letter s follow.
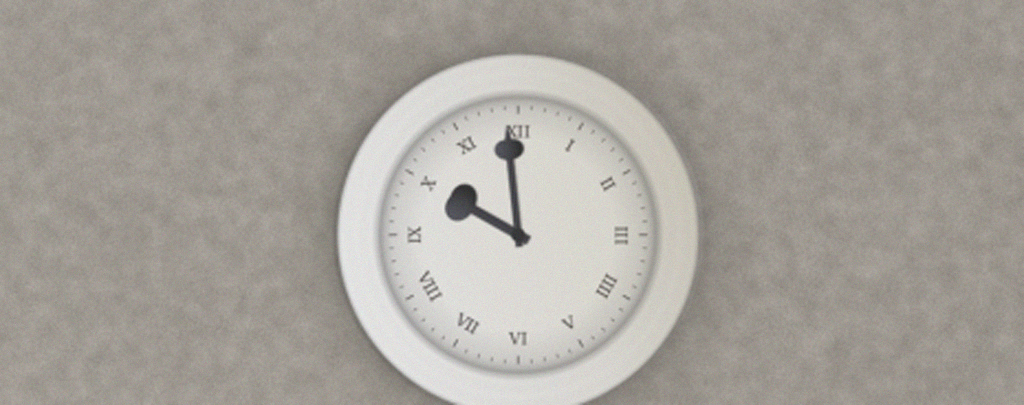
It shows 9h59
